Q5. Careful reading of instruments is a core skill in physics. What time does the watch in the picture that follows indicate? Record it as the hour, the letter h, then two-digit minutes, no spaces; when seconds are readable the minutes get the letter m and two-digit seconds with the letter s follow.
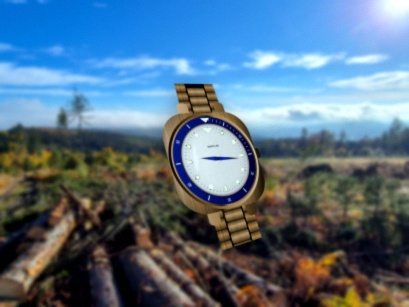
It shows 9h16
